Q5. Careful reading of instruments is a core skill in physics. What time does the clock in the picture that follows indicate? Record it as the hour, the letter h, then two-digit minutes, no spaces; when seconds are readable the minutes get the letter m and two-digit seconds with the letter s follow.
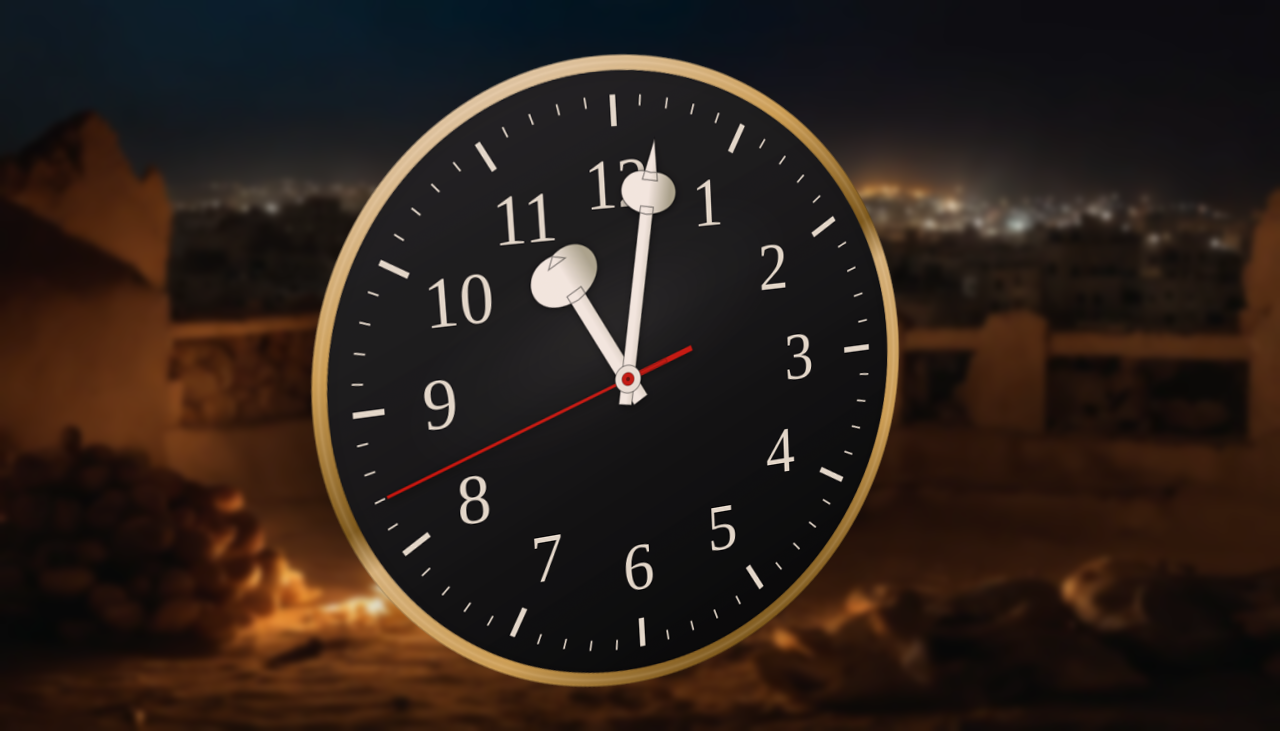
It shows 11h01m42s
